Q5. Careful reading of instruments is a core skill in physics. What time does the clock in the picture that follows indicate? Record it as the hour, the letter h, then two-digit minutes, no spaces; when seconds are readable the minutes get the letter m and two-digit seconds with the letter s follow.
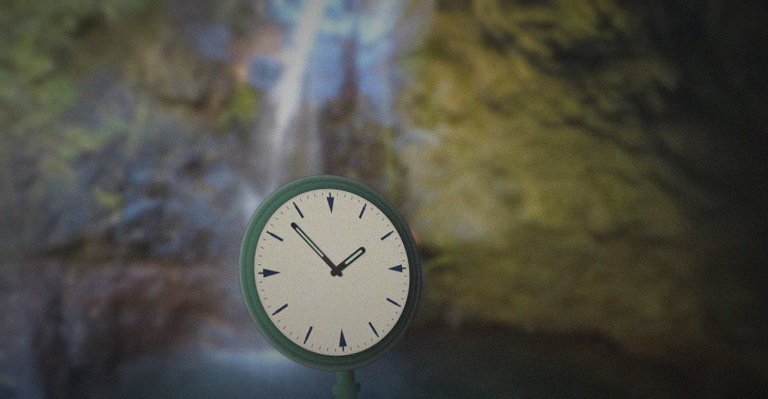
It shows 1h53
